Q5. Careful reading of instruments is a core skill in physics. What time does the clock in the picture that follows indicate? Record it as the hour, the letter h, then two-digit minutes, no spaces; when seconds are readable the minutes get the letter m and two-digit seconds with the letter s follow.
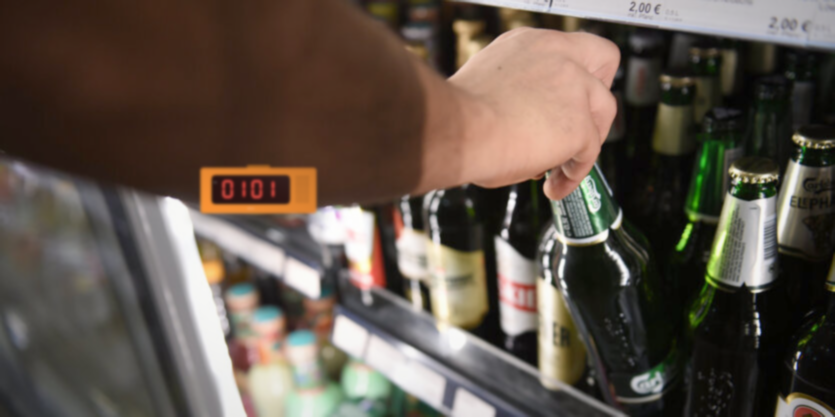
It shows 1h01
